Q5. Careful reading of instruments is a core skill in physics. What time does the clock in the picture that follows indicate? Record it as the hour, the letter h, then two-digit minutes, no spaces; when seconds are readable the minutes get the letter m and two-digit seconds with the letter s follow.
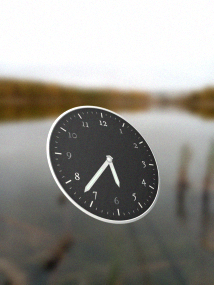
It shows 5h37
